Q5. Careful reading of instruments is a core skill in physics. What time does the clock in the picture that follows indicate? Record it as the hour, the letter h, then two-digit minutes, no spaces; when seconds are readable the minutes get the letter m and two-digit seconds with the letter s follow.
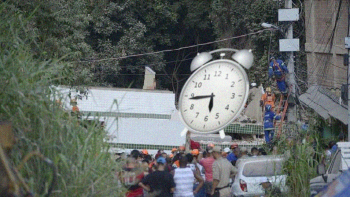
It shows 5h44
